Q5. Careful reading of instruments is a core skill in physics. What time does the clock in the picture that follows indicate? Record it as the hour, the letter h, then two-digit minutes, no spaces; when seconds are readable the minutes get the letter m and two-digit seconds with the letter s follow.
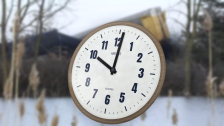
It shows 10h01
